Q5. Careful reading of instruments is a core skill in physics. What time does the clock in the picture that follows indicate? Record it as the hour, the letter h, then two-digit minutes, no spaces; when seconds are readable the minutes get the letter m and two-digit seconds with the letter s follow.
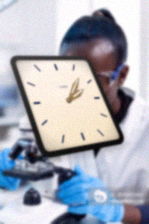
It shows 2h07
